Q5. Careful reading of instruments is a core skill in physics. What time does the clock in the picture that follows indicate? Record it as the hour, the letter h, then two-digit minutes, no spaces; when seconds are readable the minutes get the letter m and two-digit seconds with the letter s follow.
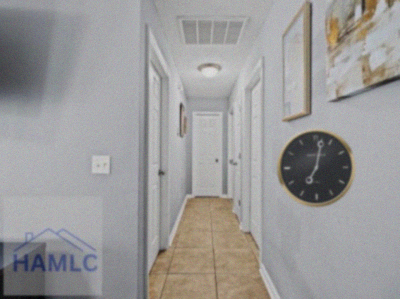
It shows 7h02
